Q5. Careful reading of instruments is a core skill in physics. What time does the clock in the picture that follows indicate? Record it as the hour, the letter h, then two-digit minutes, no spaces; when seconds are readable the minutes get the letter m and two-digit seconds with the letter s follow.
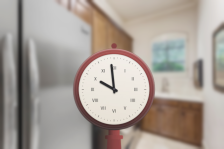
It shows 9h59
